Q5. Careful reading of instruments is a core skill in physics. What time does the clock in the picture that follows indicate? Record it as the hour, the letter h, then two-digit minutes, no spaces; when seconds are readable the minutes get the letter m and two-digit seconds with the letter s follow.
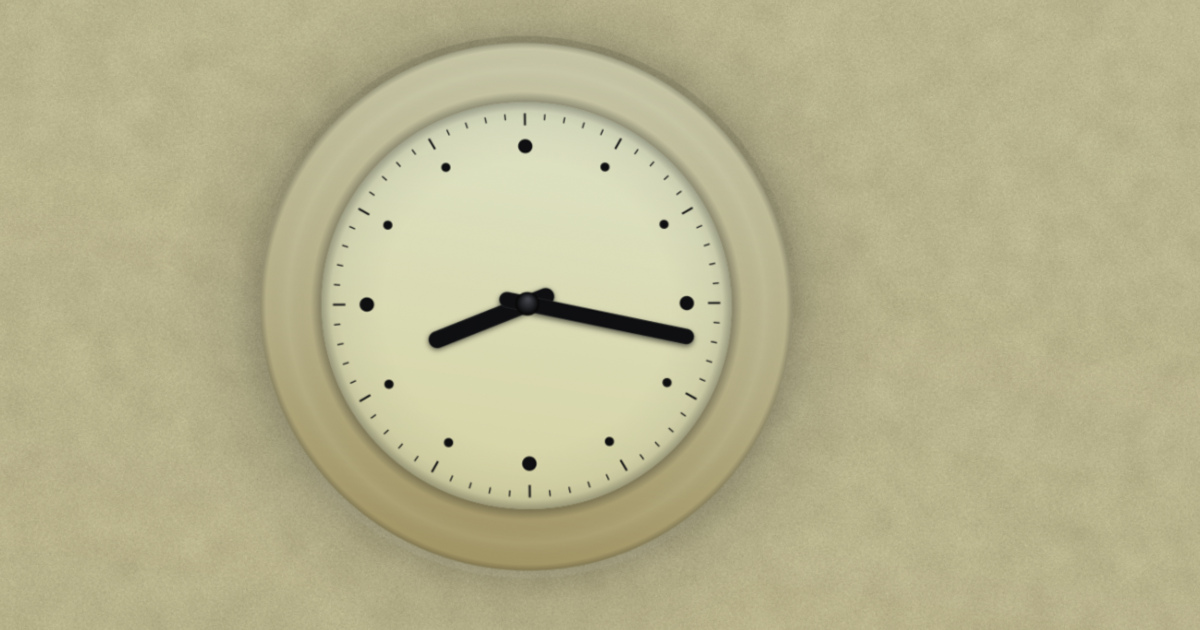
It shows 8h17
